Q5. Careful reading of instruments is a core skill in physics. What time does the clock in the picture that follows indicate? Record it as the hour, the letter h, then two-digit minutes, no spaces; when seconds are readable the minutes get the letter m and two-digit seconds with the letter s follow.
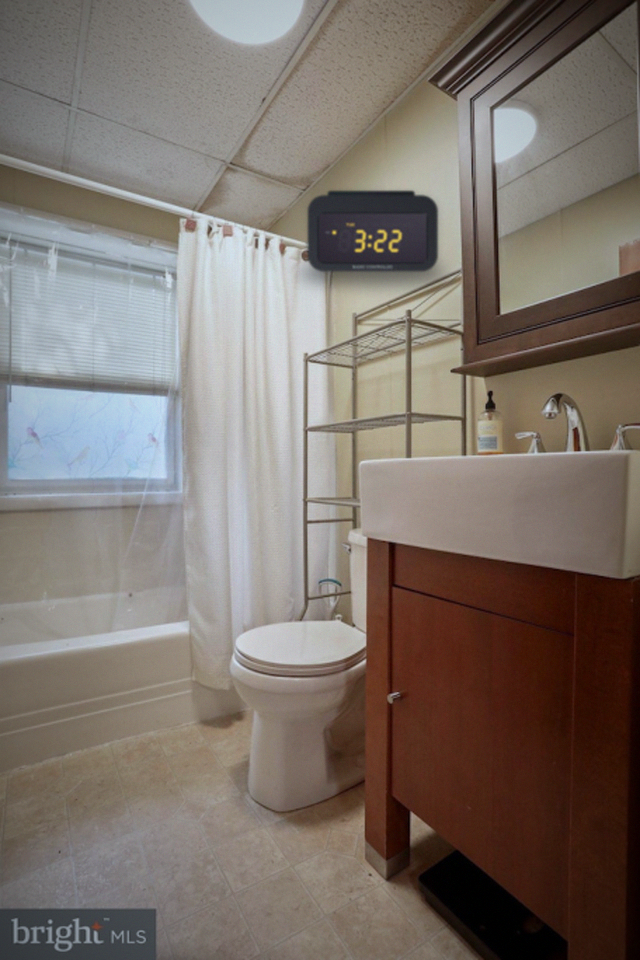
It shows 3h22
